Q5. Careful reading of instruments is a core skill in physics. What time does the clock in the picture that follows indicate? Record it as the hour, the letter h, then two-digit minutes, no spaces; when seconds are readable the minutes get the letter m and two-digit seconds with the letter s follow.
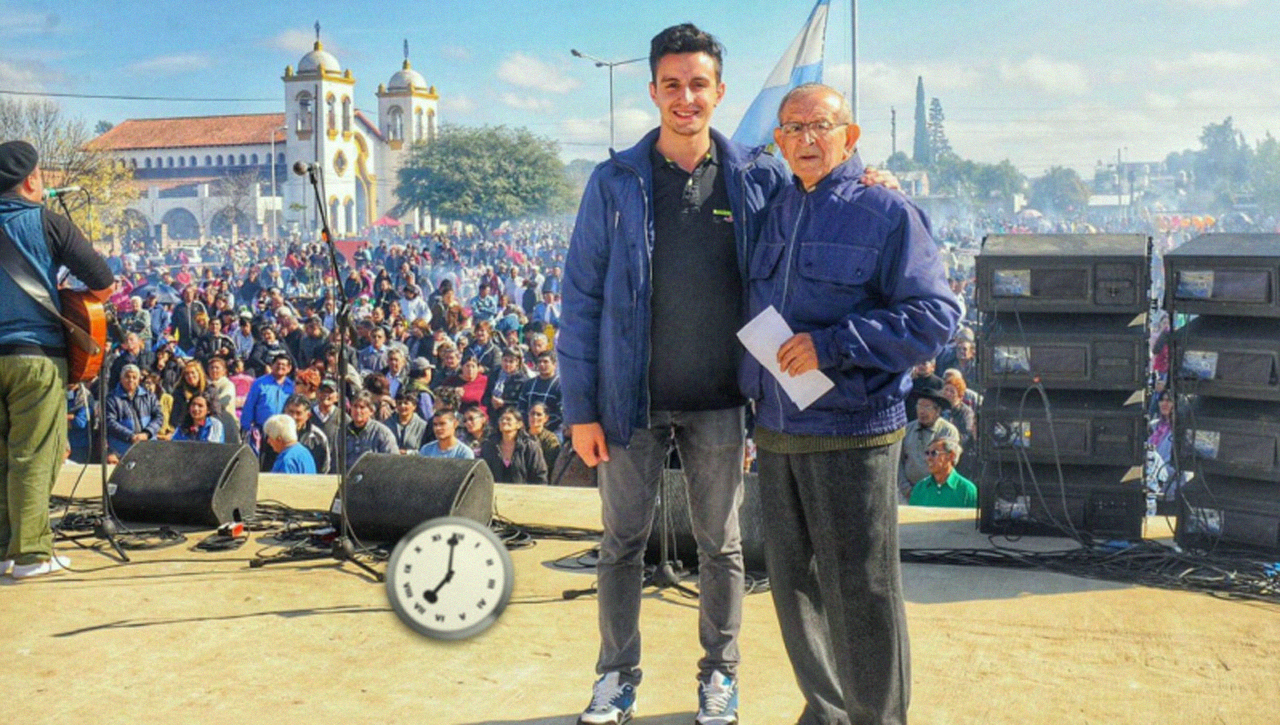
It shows 6h59
